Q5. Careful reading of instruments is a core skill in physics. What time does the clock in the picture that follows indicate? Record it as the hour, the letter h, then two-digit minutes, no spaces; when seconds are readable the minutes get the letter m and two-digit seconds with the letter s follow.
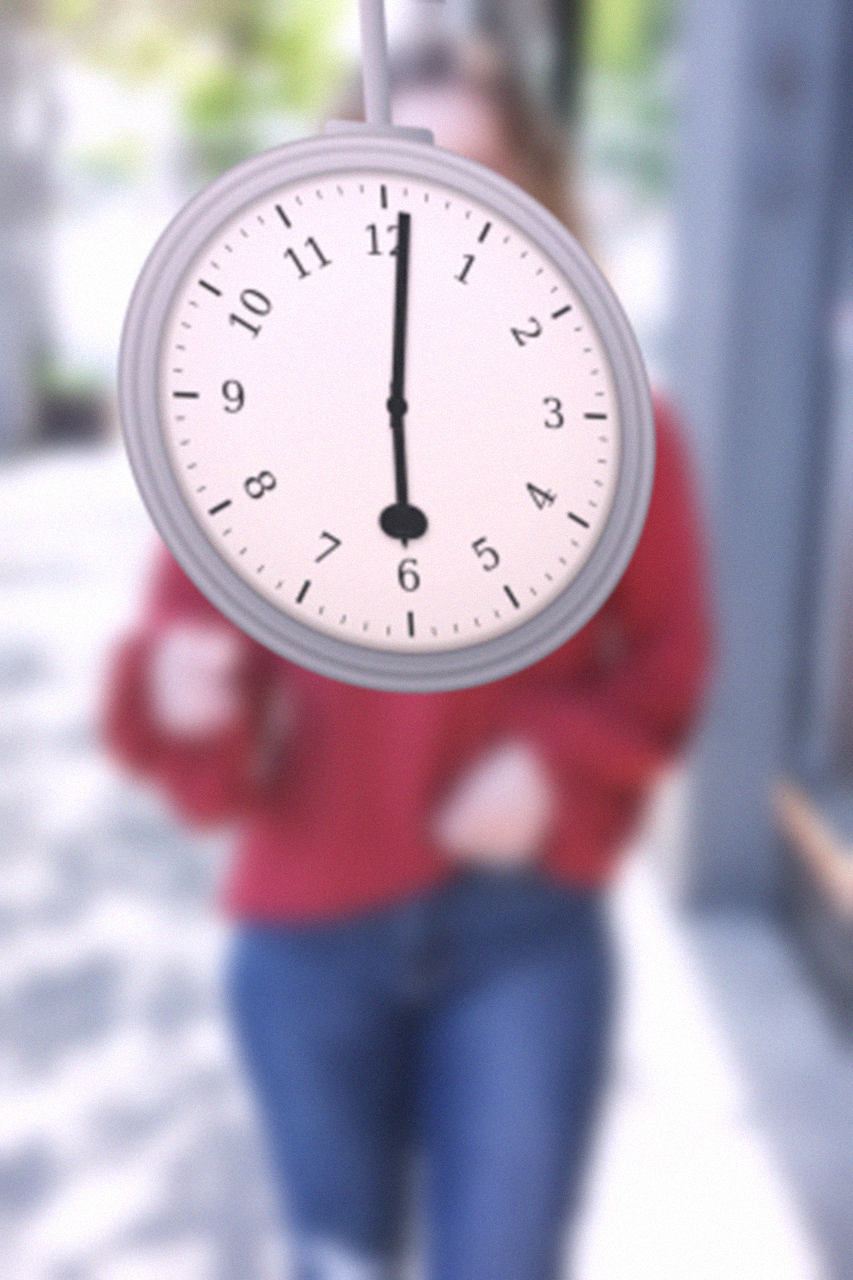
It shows 6h01
